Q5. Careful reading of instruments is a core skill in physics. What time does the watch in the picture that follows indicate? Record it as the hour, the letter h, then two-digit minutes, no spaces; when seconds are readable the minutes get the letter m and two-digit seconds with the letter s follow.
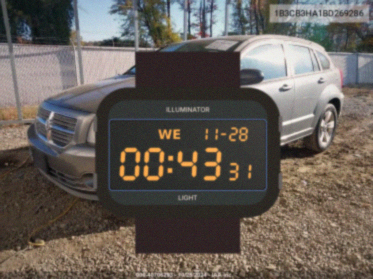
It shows 0h43m31s
